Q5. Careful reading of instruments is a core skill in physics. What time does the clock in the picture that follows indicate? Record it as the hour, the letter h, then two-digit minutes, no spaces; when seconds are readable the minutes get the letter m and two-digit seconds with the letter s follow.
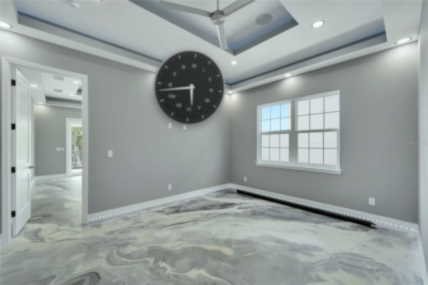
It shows 5h43
